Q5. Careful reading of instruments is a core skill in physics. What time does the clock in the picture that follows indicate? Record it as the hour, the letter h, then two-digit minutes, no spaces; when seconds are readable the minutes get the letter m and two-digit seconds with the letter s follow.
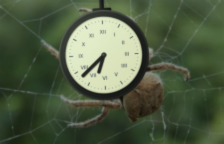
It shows 6h38
